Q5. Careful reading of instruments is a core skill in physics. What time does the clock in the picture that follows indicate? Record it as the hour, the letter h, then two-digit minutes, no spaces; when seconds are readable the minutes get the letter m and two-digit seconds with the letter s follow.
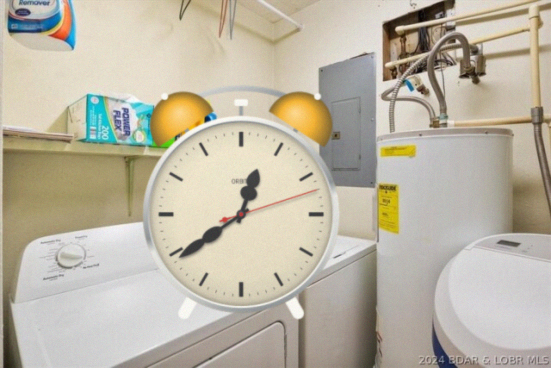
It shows 12h39m12s
